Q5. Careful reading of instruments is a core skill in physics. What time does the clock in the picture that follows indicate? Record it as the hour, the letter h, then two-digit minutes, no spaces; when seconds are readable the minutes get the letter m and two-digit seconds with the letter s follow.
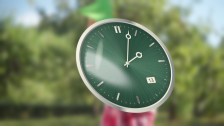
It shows 2h03
